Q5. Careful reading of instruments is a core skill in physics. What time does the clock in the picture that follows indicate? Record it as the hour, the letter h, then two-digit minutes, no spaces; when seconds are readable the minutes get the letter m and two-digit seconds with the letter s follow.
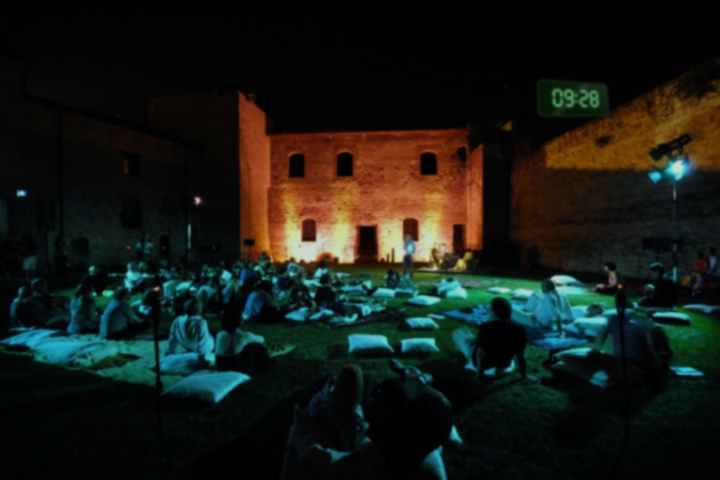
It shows 9h28
